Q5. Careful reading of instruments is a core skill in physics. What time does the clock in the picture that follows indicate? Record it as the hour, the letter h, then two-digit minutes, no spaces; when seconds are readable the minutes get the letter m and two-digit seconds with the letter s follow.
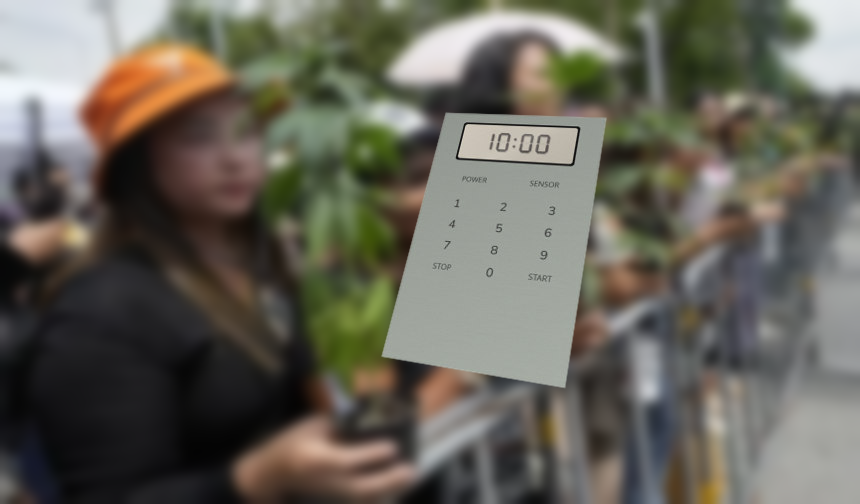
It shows 10h00
